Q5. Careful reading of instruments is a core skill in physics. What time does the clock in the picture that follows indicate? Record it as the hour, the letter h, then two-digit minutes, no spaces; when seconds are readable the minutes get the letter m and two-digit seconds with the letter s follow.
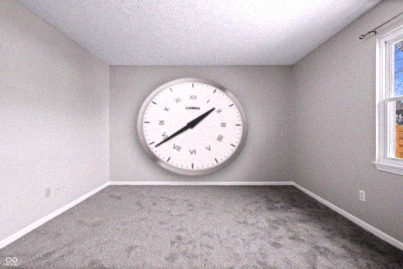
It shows 1h39
